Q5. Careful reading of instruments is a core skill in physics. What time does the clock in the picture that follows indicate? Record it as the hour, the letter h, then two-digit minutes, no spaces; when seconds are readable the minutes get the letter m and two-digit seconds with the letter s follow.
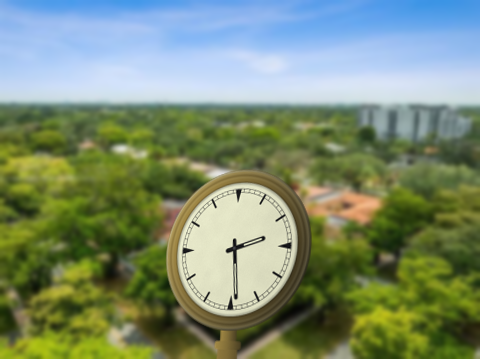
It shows 2h29
